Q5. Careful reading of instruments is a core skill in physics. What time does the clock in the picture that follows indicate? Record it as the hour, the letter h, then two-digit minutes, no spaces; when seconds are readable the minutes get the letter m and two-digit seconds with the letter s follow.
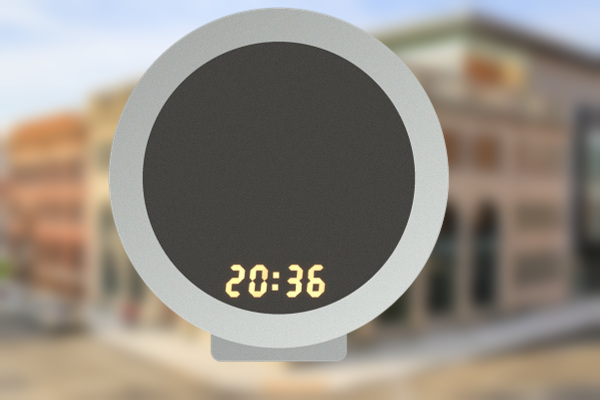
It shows 20h36
